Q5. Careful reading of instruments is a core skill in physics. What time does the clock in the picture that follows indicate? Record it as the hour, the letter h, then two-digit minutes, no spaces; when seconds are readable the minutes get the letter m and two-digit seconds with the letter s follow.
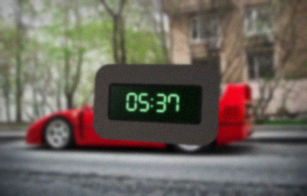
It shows 5h37
